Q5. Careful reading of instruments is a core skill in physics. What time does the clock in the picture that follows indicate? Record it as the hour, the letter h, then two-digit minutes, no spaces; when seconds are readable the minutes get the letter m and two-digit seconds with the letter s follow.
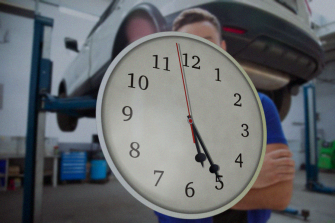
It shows 5h24m58s
